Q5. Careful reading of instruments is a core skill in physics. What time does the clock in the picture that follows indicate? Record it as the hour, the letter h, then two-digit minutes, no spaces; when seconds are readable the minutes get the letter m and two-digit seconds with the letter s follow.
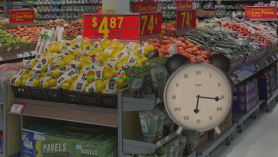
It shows 6h16
